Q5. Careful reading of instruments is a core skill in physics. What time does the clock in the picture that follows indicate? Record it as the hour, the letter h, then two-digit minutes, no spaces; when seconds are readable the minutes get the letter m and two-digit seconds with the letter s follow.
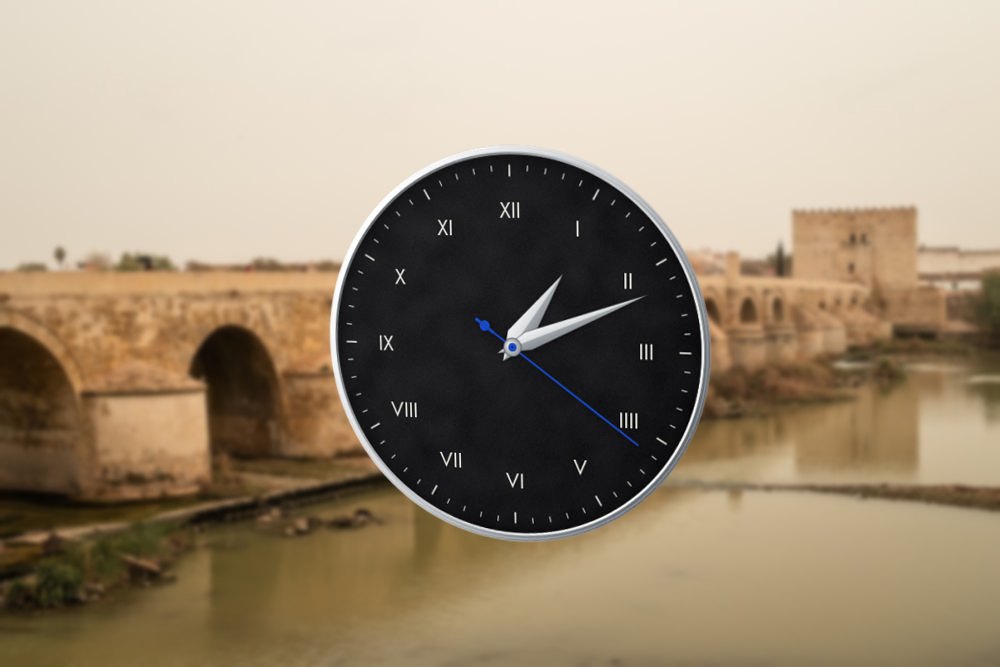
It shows 1h11m21s
